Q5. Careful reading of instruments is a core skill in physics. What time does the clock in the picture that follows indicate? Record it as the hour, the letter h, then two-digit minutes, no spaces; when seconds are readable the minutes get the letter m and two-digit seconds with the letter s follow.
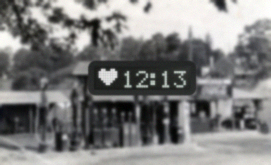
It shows 12h13
